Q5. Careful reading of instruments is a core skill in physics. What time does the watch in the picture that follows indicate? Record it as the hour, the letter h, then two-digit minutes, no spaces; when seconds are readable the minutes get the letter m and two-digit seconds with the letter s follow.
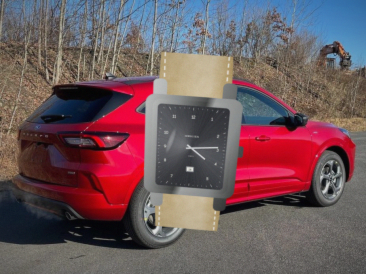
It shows 4h14
